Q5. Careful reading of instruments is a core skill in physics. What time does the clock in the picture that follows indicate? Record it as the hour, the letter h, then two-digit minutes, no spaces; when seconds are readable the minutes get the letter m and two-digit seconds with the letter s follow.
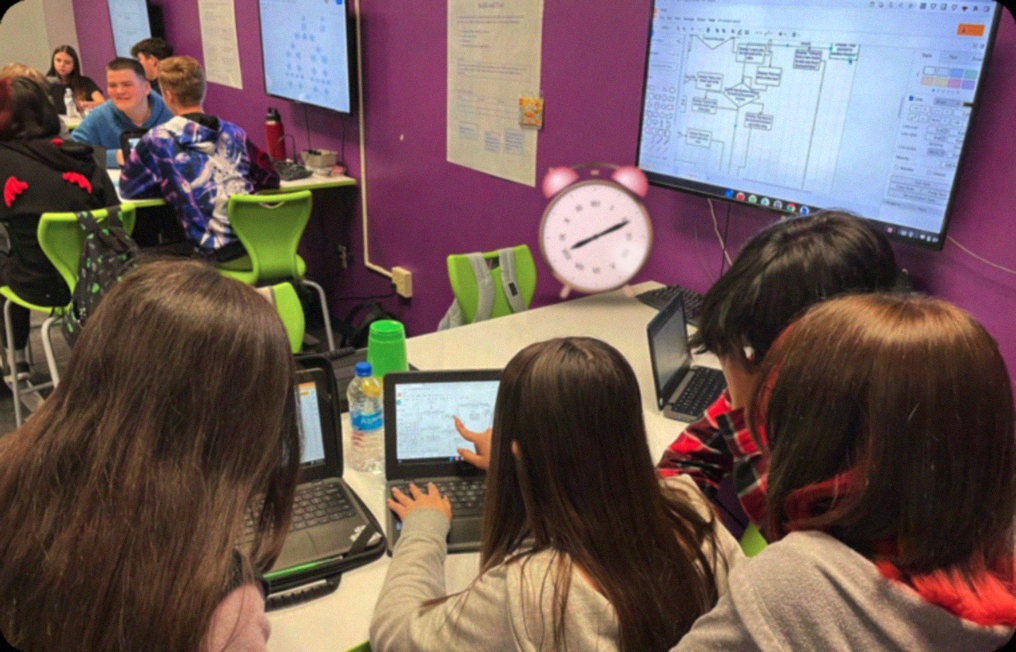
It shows 8h11
